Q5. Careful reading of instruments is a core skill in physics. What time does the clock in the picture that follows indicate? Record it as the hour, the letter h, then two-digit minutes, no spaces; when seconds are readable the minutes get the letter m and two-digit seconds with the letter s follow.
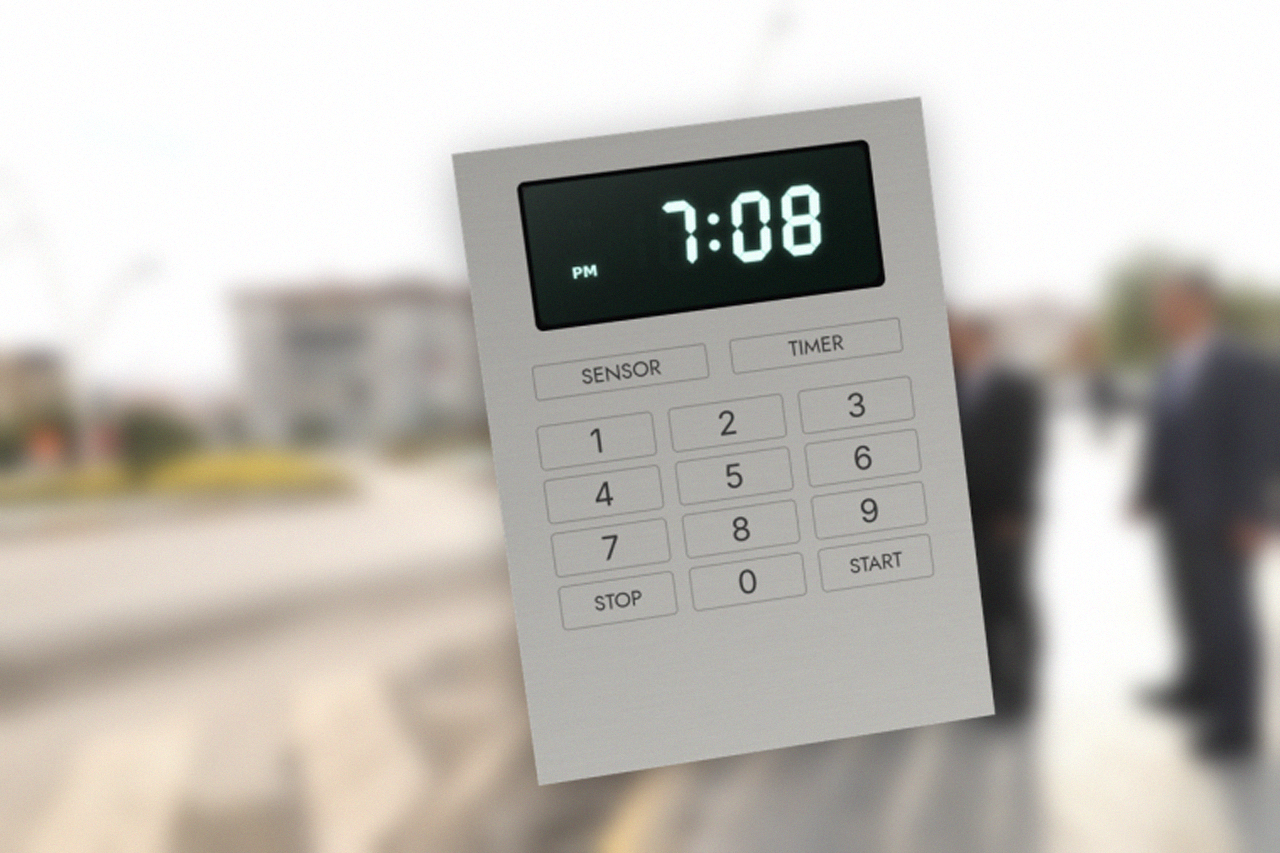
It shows 7h08
